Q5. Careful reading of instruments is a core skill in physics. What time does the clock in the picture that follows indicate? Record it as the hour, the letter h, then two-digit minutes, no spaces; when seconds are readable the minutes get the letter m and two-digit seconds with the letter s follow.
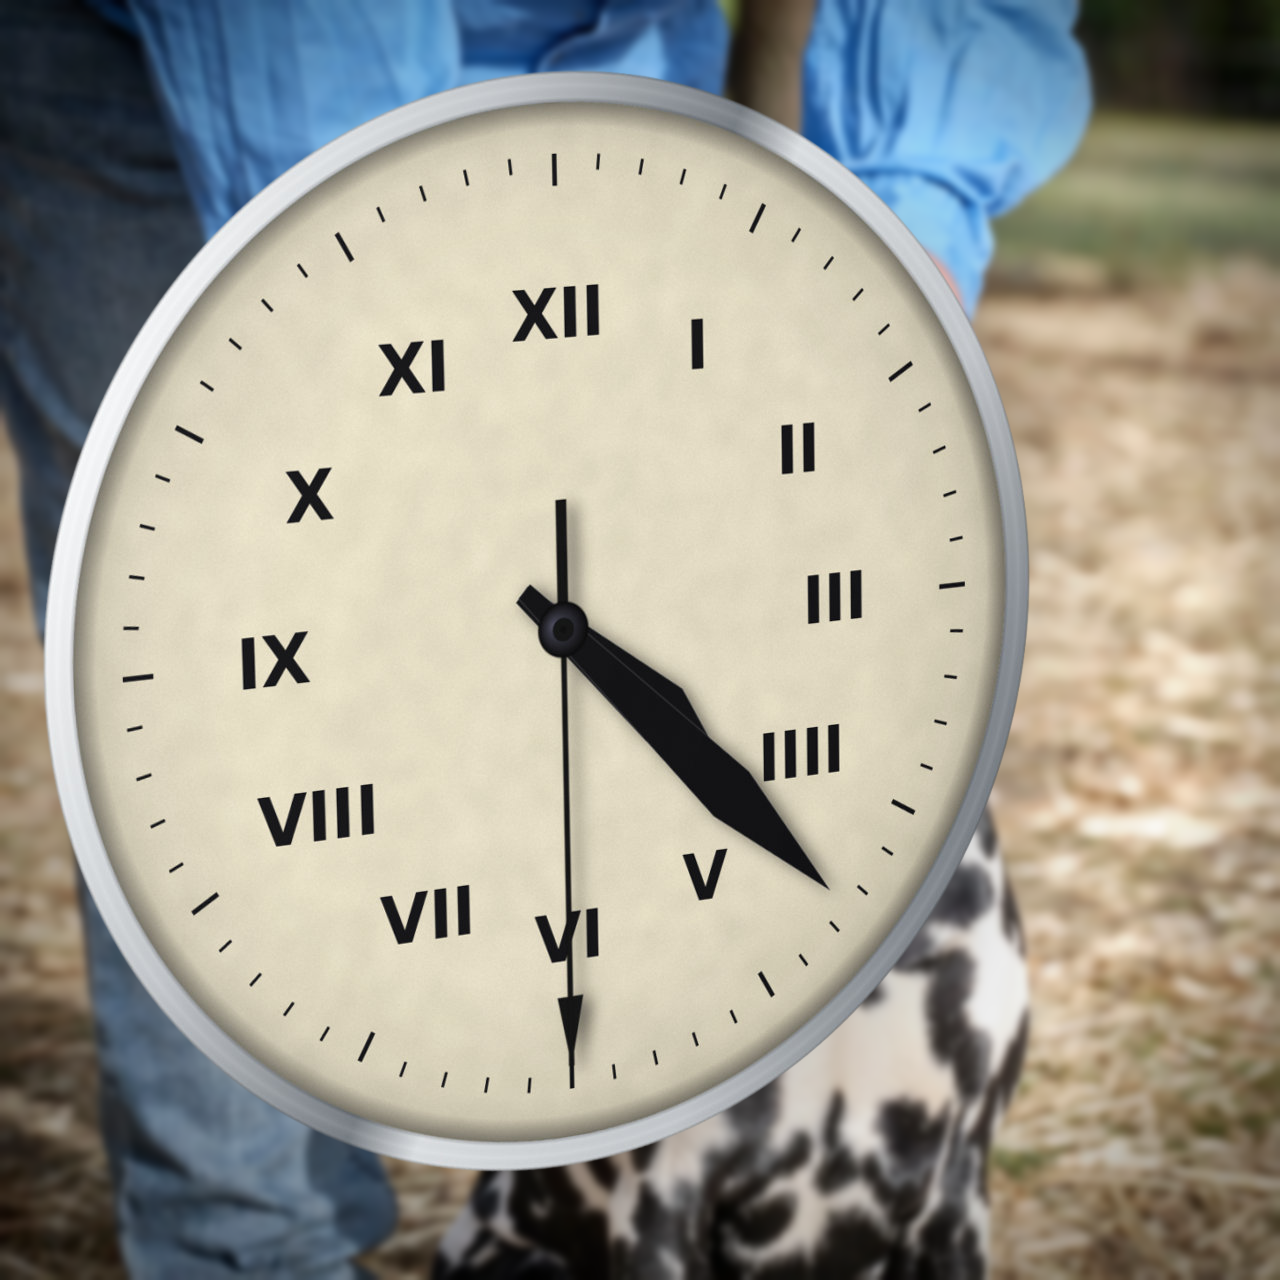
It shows 4h22m30s
